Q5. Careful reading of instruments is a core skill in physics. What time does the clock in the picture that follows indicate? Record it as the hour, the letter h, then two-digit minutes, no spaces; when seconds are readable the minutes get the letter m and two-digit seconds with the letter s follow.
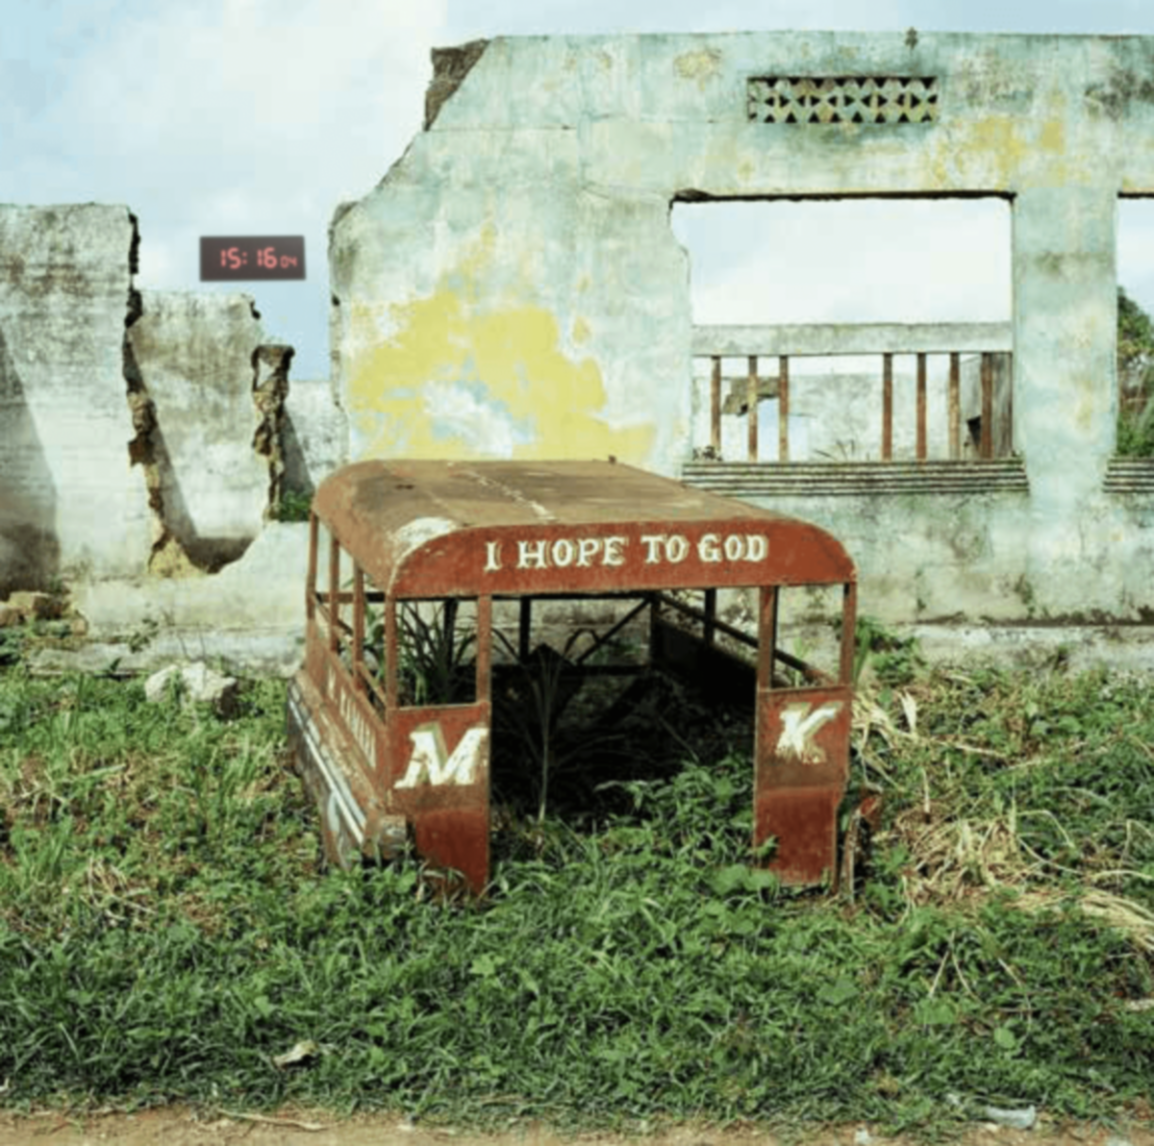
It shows 15h16
